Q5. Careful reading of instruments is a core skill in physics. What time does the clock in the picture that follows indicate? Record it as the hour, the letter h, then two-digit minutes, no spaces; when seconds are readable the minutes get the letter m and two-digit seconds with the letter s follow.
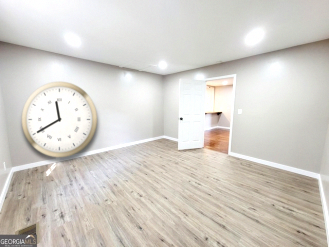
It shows 11h40
